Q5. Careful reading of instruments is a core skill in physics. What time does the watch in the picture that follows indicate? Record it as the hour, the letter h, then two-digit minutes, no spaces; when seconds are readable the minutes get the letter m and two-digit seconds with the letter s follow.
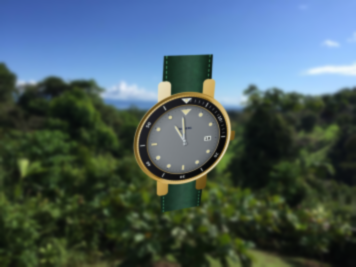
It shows 10h59
